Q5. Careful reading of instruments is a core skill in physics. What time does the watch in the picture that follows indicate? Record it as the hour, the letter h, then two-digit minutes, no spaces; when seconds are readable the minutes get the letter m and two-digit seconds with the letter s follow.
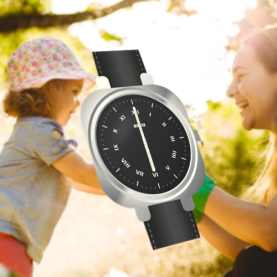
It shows 6h00
